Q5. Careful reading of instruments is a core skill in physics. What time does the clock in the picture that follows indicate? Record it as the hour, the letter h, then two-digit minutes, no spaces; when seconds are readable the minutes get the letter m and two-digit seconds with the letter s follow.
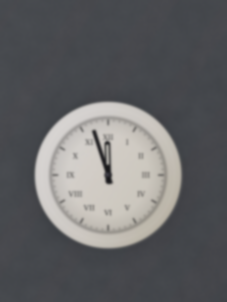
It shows 11h57
